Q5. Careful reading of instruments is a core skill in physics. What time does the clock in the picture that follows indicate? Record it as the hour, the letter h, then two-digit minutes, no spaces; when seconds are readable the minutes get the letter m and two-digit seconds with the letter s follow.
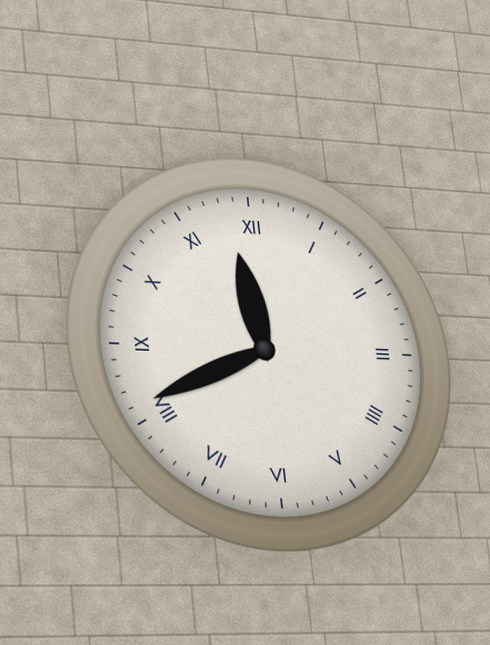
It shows 11h41
